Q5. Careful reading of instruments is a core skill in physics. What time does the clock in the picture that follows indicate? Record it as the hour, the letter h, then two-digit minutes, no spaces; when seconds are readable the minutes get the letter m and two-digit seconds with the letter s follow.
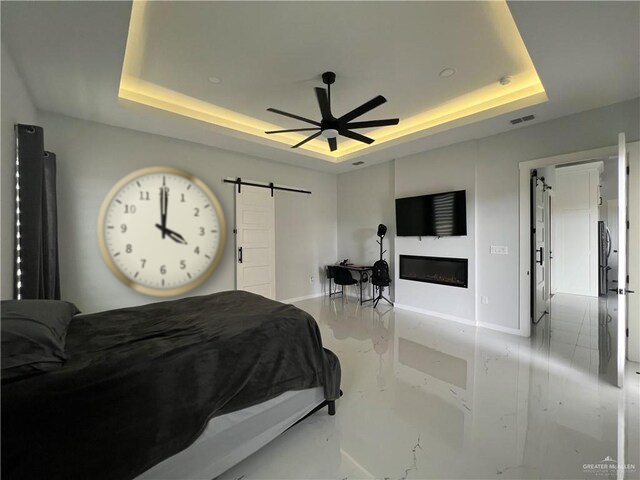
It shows 4h00
